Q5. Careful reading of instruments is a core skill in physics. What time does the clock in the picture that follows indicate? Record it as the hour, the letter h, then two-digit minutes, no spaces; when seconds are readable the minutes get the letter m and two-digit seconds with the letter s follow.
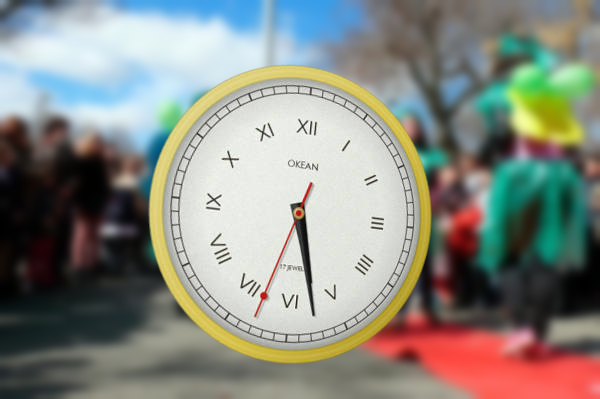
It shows 5h27m33s
